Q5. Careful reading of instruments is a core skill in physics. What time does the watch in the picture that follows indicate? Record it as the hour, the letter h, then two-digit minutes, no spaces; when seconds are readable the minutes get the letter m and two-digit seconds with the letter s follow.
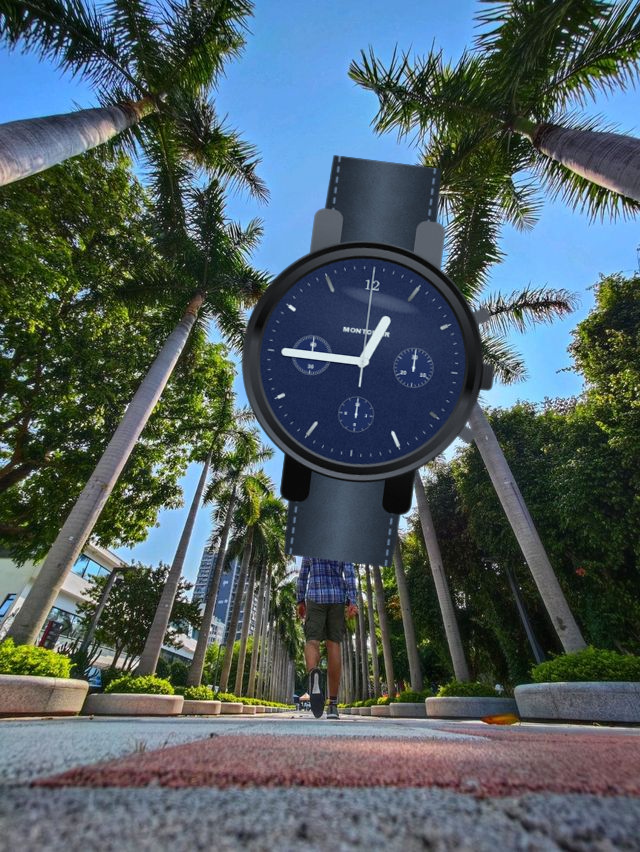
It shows 12h45
